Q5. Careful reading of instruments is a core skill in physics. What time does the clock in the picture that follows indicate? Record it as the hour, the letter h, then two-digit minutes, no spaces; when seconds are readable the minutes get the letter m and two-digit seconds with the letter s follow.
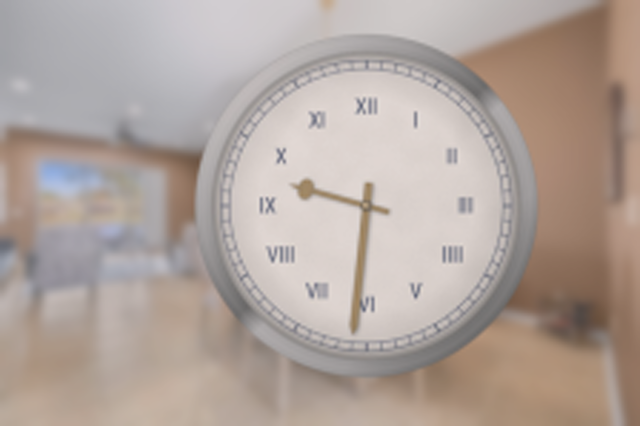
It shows 9h31
